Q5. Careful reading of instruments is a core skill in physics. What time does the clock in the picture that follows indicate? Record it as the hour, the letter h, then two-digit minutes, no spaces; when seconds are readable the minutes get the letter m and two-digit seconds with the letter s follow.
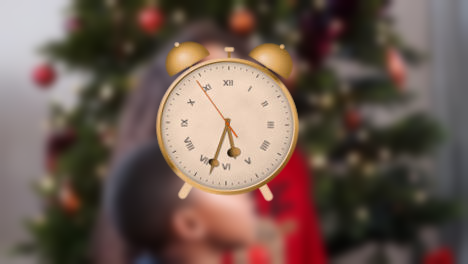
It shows 5h32m54s
